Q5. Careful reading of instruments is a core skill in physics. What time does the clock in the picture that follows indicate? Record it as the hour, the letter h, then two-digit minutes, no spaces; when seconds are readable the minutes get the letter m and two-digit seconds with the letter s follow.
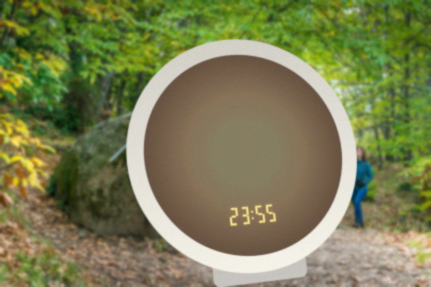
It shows 23h55
